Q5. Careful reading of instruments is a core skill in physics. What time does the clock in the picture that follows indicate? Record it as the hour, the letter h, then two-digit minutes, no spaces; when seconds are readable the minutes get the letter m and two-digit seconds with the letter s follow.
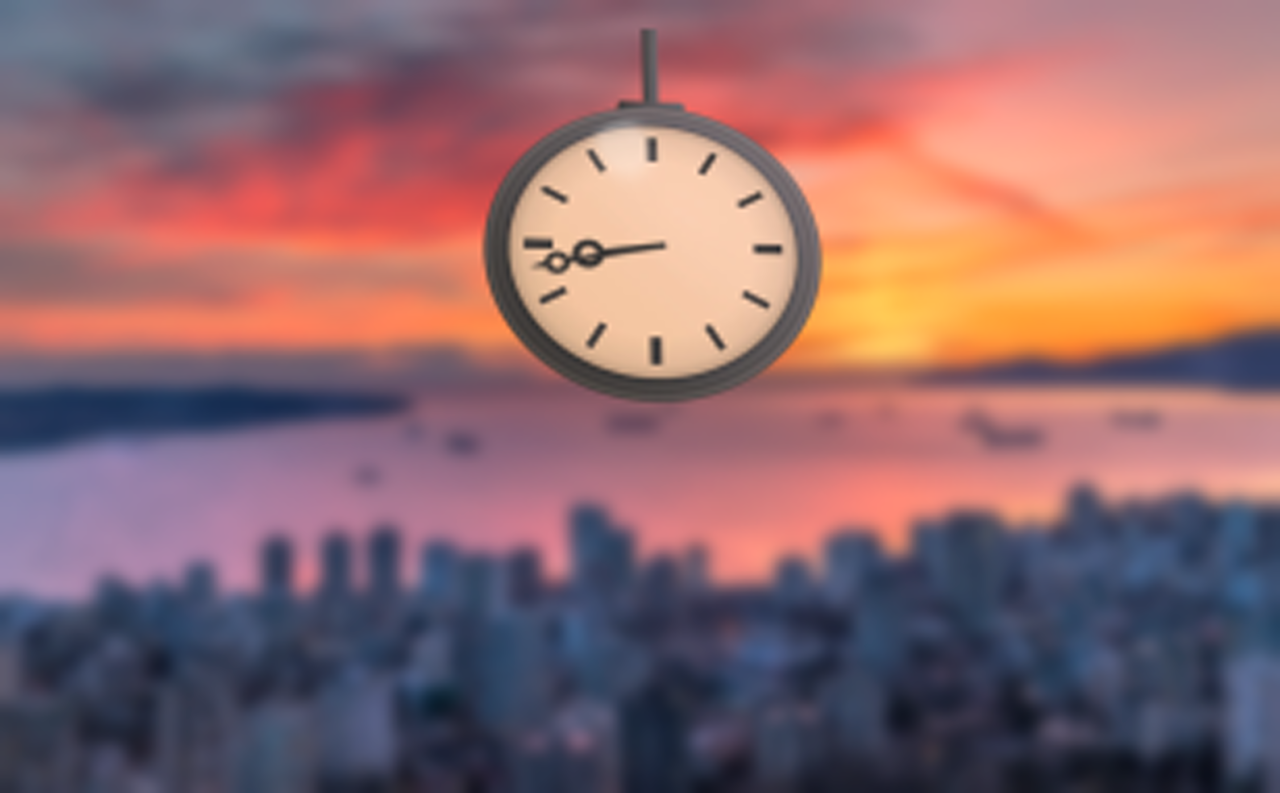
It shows 8h43
